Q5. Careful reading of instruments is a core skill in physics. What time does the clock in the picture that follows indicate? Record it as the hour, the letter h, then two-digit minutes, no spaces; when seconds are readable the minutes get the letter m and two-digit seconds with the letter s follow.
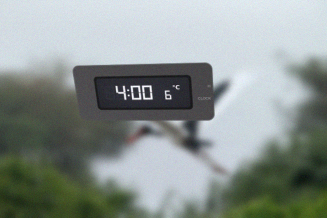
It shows 4h00
